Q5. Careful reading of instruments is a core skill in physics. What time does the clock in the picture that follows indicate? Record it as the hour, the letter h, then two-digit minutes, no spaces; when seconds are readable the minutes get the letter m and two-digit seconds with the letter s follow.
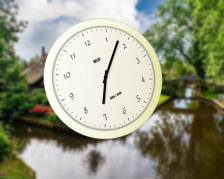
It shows 7h08
